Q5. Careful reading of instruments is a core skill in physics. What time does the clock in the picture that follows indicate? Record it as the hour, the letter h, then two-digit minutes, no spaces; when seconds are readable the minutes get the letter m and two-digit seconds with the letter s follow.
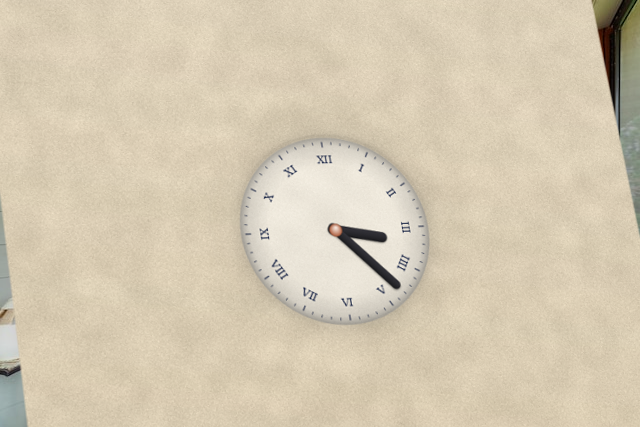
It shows 3h23
